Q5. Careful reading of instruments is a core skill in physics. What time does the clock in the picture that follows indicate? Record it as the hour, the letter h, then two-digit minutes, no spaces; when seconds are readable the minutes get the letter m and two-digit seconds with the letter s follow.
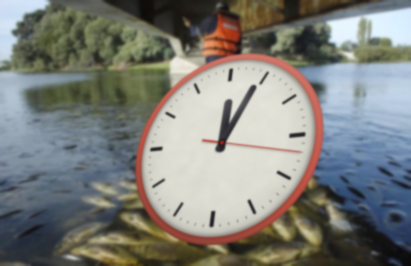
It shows 12h04m17s
